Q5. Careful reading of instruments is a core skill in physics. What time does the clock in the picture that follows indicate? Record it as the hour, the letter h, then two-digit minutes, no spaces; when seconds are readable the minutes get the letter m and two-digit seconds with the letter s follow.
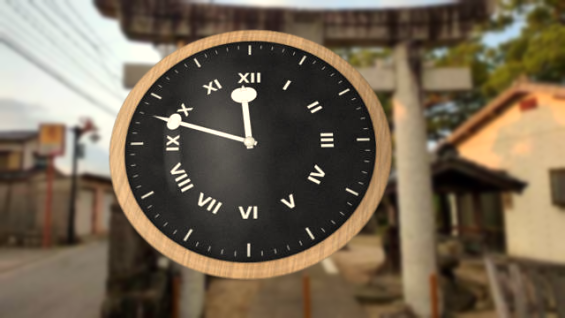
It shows 11h48
